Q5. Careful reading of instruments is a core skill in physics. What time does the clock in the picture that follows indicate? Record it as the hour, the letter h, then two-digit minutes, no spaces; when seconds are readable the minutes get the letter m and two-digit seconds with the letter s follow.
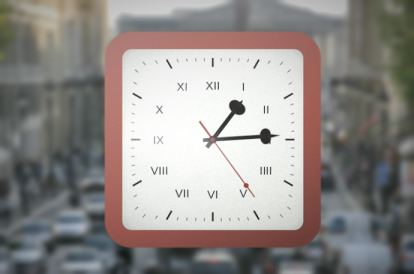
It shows 1h14m24s
